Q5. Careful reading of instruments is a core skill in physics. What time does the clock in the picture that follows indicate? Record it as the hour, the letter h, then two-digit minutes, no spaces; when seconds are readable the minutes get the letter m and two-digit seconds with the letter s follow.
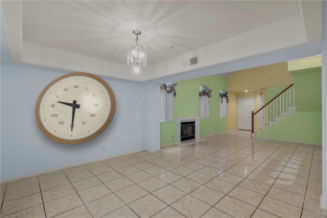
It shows 9h30
